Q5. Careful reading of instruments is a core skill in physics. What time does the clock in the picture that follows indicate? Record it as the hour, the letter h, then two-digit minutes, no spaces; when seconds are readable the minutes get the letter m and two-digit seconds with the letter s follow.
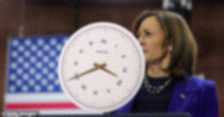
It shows 3h40
